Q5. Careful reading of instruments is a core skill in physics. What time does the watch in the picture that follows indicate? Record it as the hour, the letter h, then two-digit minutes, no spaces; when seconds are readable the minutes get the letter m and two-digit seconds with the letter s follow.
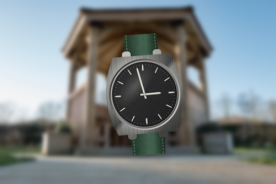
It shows 2h58
